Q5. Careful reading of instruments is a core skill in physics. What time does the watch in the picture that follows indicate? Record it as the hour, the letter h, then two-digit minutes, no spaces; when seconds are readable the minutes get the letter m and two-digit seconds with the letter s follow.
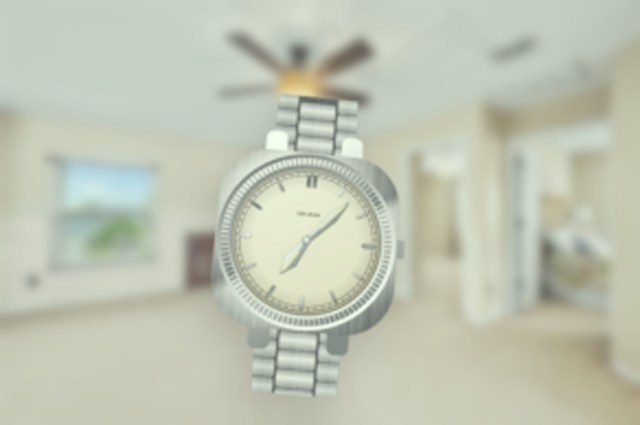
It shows 7h07
